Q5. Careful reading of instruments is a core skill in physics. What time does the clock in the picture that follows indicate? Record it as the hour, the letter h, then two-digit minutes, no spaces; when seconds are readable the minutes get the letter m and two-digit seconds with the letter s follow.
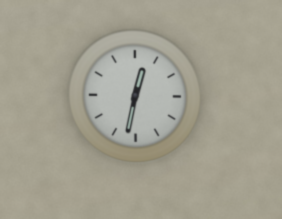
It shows 12h32
